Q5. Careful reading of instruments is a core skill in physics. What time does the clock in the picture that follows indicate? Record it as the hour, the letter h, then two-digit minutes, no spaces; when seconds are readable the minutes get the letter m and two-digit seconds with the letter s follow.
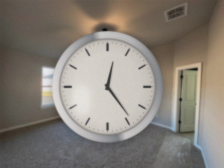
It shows 12h24
